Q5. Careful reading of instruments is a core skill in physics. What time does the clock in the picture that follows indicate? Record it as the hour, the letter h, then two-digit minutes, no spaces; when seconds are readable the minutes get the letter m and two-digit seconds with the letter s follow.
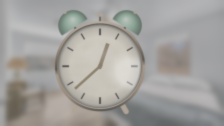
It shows 12h38
